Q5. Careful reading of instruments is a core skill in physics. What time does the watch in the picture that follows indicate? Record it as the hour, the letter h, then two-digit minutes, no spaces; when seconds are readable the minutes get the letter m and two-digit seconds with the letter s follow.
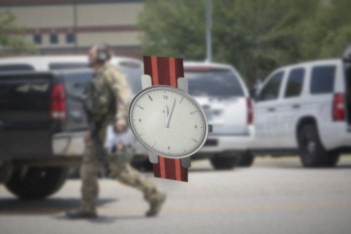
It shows 12h03
